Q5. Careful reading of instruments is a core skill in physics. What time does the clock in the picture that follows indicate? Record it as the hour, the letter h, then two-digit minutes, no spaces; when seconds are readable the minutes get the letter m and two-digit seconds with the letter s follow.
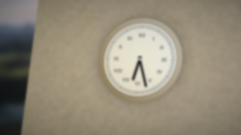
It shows 6h27
